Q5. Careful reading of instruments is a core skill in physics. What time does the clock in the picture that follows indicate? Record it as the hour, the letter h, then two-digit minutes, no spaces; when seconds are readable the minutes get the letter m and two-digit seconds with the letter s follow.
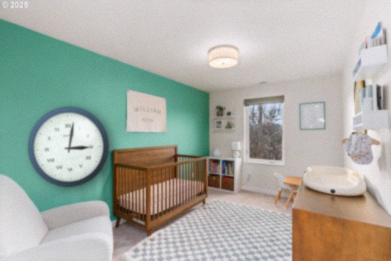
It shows 3h02
